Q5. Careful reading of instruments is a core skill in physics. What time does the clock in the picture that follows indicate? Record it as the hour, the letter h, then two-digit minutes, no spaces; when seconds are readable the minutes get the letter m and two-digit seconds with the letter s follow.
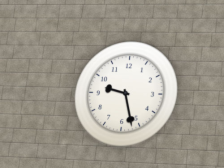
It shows 9h27
